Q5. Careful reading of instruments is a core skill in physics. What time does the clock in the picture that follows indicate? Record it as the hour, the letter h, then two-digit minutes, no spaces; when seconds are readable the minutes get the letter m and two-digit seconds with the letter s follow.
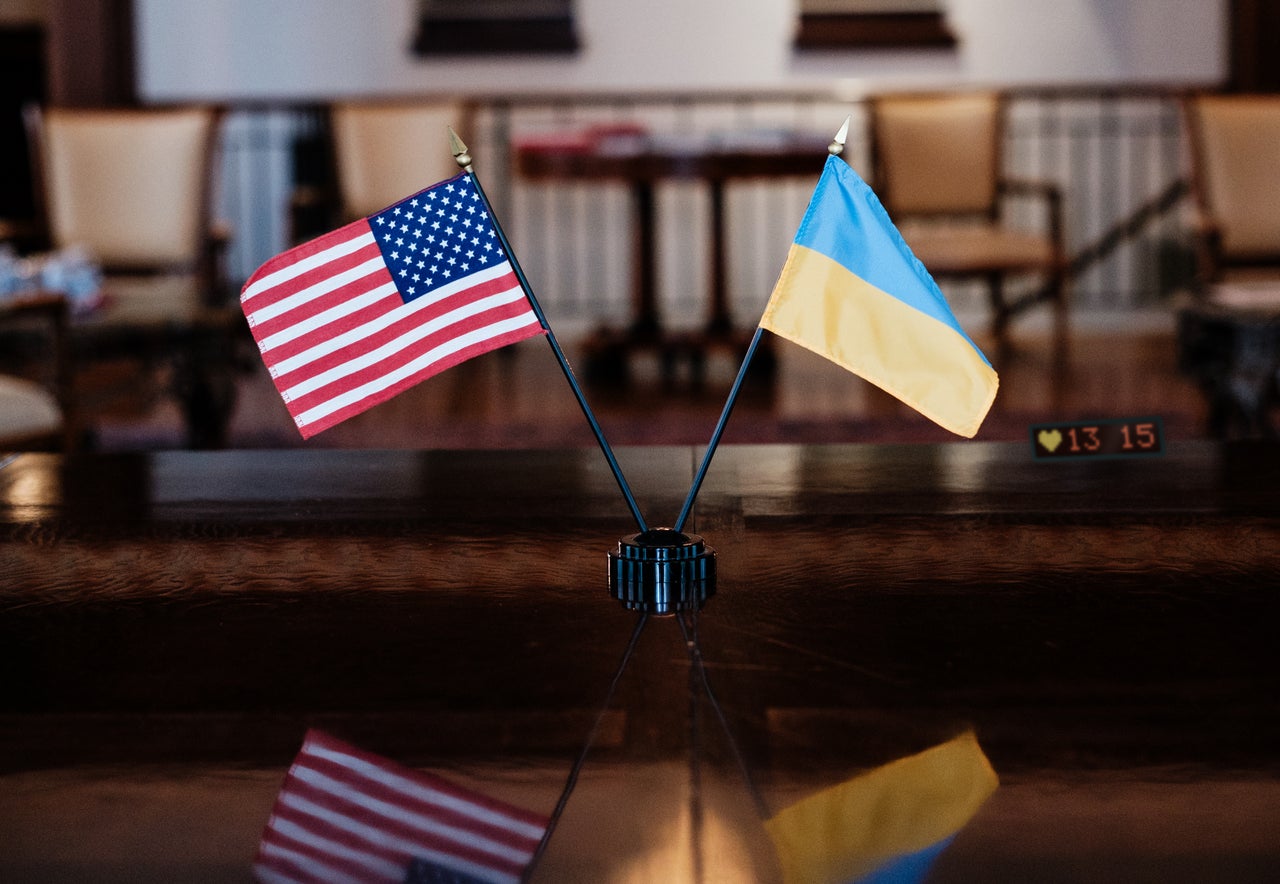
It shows 13h15
